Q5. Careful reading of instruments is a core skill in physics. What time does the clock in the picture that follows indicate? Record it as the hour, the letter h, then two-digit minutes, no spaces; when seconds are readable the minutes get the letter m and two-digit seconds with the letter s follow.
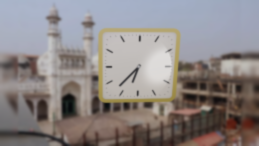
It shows 6h37
